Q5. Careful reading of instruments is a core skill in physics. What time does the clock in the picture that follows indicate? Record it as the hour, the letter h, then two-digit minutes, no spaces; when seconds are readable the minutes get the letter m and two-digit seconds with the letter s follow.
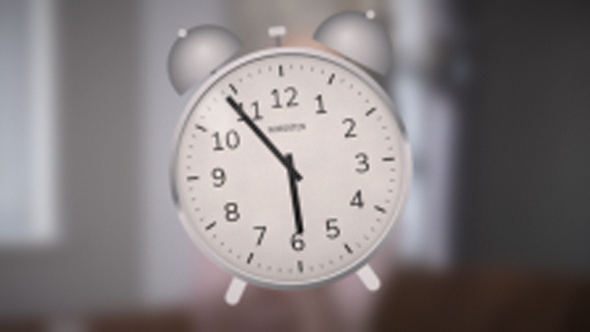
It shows 5h54
